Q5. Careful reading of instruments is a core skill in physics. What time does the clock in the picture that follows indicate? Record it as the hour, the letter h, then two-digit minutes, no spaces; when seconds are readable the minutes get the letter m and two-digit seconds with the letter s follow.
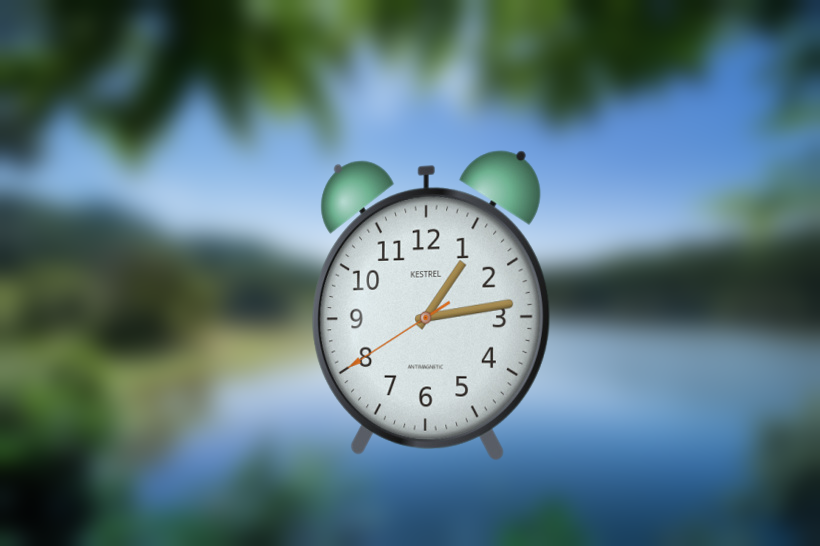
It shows 1h13m40s
